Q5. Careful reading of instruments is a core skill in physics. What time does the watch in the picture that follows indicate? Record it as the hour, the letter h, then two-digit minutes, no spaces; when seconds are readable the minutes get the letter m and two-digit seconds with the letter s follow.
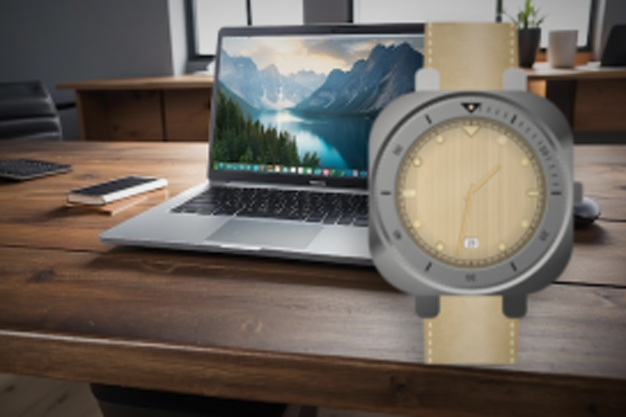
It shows 1h32
